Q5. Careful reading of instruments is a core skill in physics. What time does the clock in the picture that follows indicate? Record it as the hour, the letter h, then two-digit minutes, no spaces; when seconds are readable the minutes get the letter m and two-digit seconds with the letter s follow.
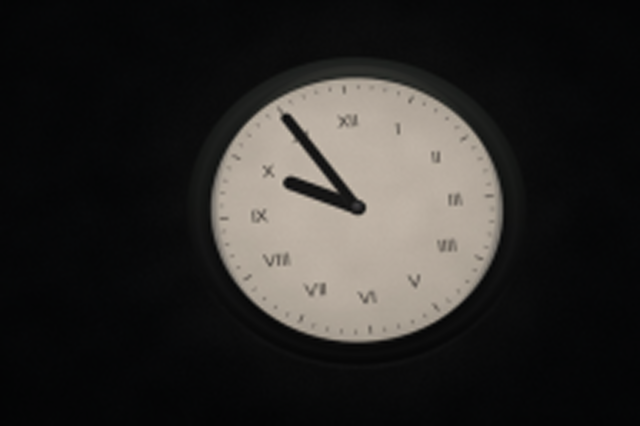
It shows 9h55
